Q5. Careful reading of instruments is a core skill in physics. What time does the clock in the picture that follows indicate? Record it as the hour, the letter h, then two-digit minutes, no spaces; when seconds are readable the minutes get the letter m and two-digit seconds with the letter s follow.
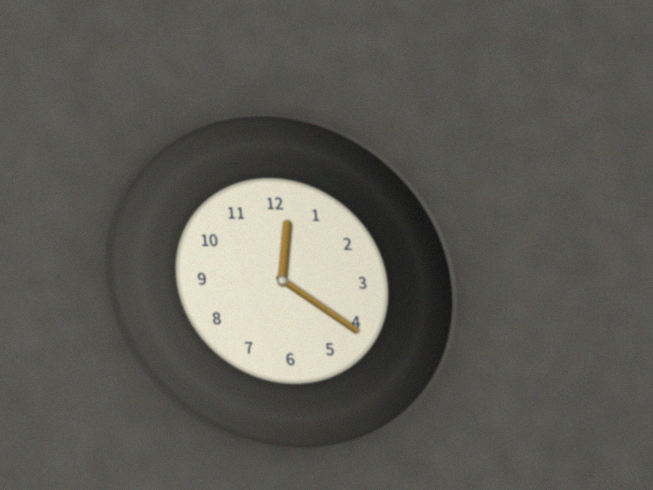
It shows 12h21
